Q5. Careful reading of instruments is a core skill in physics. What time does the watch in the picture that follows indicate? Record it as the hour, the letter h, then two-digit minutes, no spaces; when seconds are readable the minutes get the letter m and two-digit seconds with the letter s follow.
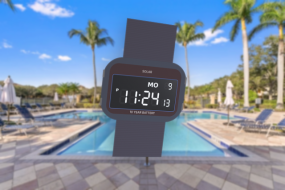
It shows 11h24m13s
